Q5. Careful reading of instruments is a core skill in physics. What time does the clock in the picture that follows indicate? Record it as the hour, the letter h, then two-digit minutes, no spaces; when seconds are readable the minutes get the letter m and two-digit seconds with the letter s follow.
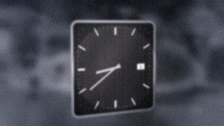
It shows 8h39
